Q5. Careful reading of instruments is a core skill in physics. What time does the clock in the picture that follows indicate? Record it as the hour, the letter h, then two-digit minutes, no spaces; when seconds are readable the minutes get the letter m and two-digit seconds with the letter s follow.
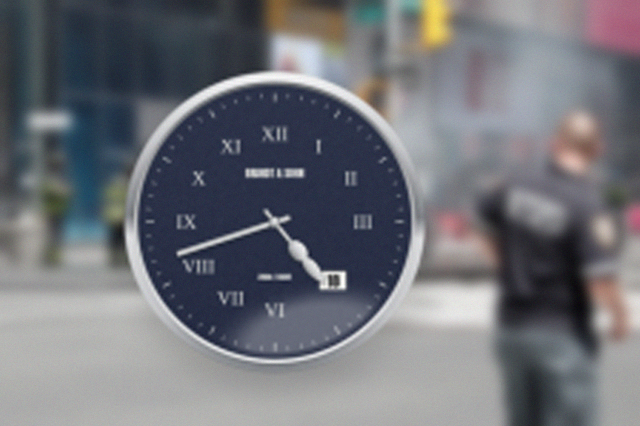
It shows 4h42
